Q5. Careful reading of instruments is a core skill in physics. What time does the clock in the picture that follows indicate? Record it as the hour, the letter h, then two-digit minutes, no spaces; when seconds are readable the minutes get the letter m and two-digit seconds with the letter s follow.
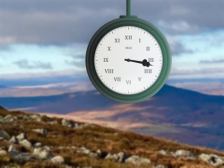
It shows 3h17
